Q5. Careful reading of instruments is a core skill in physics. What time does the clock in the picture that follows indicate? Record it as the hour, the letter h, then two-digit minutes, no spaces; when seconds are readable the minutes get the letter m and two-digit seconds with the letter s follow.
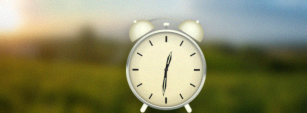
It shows 12h31
